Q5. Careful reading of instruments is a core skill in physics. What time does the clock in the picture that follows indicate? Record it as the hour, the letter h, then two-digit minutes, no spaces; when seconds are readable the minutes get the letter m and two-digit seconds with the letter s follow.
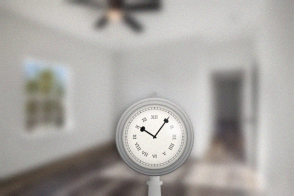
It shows 10h06
